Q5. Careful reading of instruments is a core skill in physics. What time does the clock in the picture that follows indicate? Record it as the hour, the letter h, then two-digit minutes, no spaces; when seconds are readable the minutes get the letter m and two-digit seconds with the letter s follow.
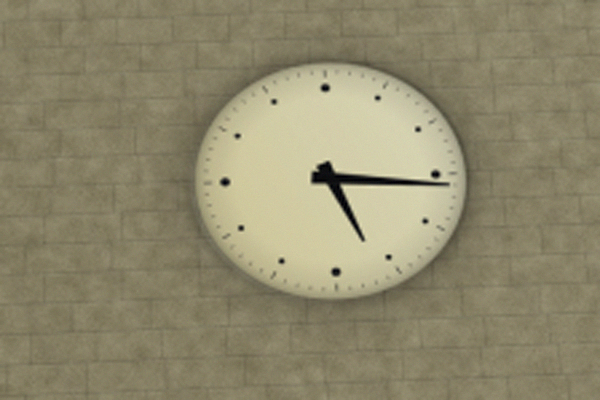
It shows 5h16
